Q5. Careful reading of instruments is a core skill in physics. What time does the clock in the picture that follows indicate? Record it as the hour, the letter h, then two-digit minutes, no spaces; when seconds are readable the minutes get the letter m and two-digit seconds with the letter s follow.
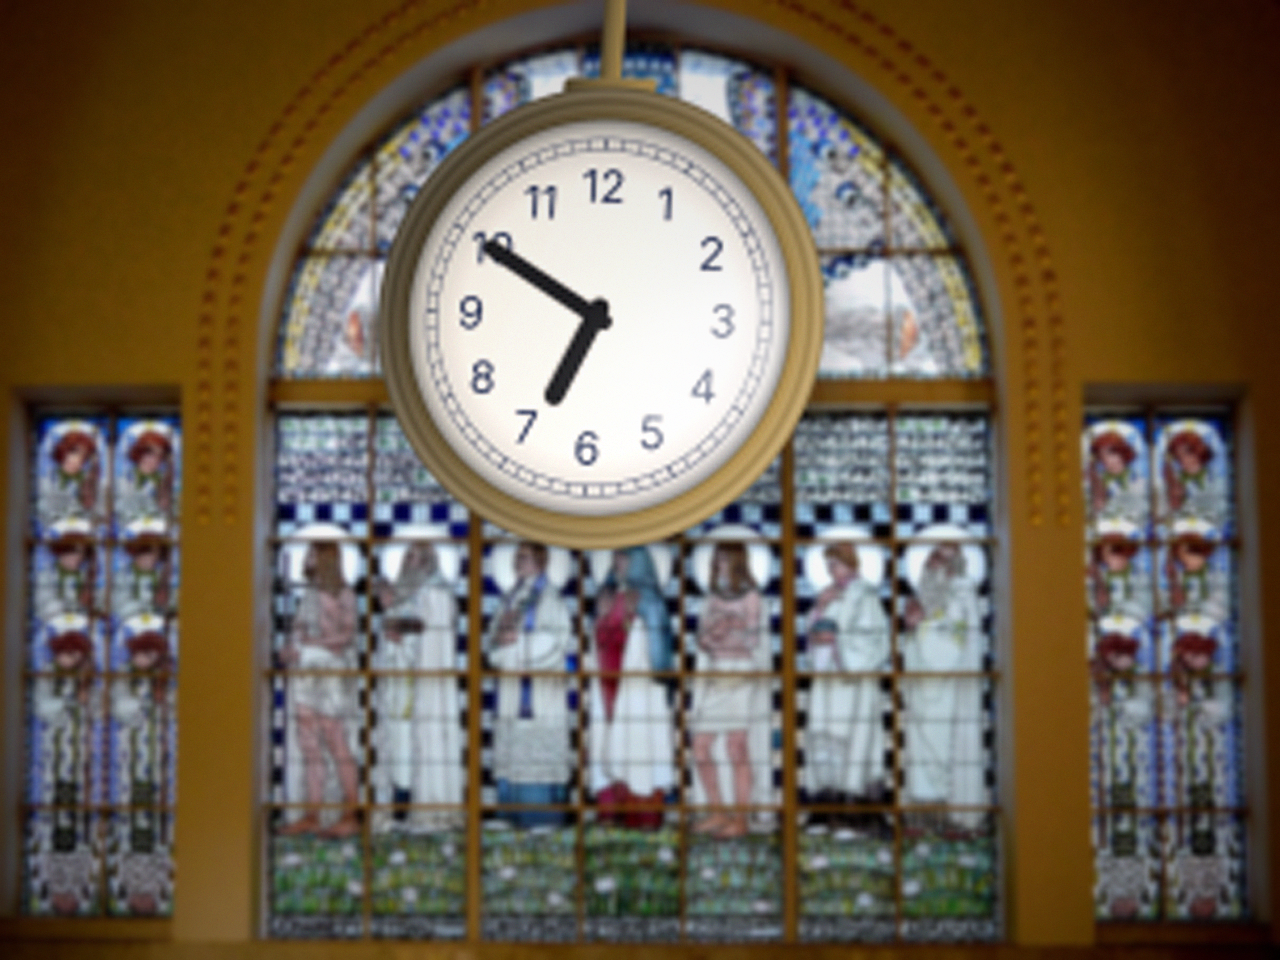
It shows 6h50
